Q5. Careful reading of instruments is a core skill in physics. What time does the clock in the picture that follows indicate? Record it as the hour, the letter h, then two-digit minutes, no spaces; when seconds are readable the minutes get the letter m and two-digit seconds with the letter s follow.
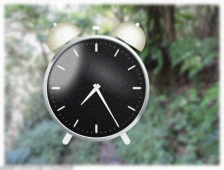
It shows 7h25
